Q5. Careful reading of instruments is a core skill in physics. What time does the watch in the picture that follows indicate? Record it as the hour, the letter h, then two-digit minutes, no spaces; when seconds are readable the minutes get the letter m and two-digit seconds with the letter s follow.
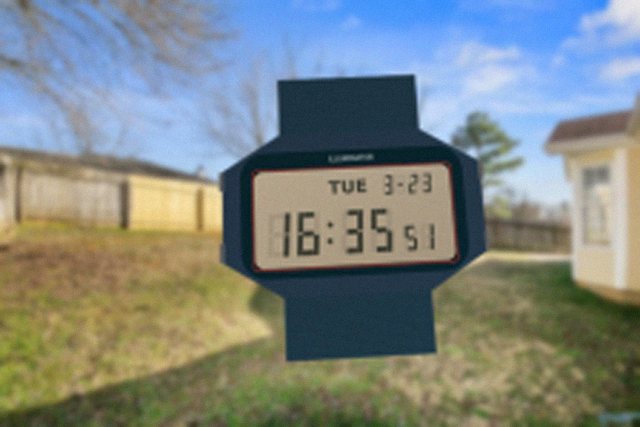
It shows 16h35m51s
